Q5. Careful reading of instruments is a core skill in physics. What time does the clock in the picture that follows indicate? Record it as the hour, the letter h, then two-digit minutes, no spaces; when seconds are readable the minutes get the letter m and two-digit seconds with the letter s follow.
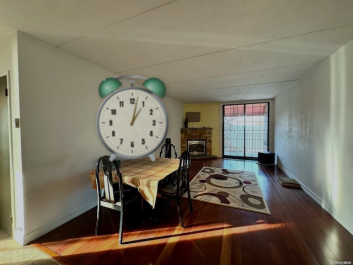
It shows 1h02
